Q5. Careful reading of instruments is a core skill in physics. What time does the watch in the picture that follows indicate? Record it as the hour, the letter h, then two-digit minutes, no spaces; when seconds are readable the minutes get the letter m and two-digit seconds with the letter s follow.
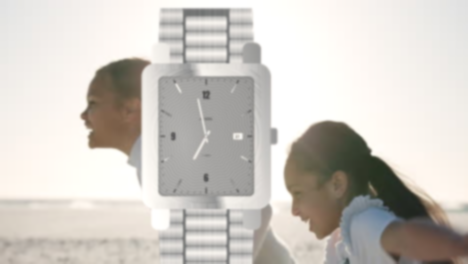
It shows 6h58
